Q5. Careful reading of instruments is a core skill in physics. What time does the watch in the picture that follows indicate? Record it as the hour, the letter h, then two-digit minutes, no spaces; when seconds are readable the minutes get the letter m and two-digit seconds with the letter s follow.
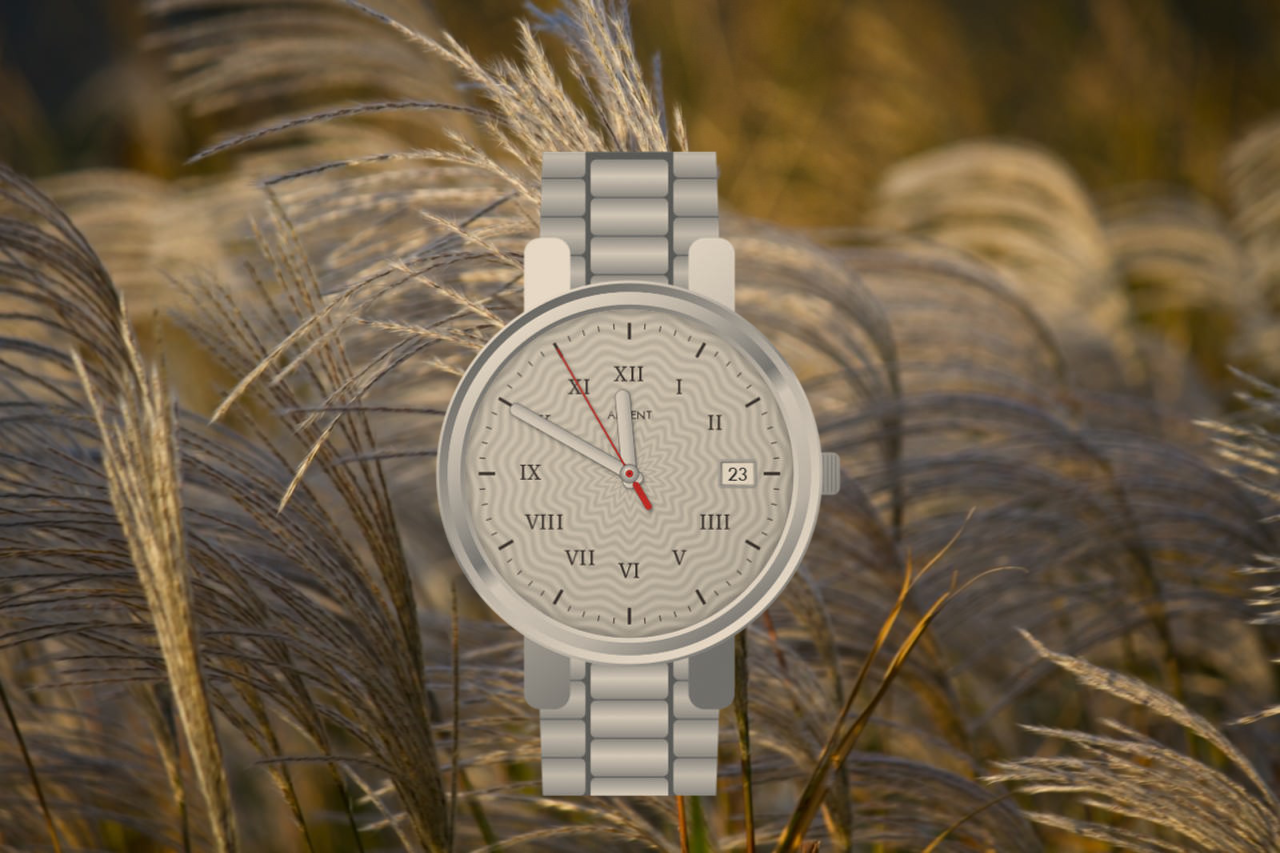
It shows 11h49m55s
